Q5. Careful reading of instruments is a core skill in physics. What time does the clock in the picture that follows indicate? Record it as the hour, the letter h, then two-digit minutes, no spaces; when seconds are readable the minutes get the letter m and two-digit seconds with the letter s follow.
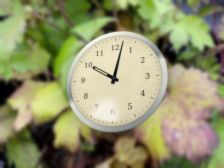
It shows 10h02
